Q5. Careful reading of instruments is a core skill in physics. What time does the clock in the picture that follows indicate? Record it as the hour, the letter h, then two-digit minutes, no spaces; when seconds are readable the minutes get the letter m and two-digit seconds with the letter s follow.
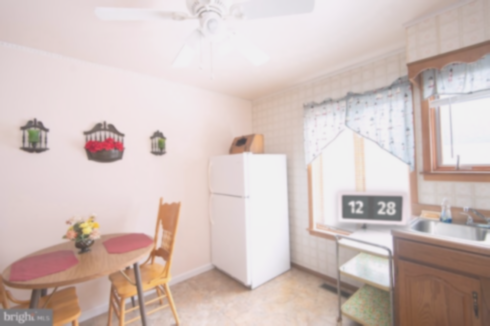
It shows 12h28
